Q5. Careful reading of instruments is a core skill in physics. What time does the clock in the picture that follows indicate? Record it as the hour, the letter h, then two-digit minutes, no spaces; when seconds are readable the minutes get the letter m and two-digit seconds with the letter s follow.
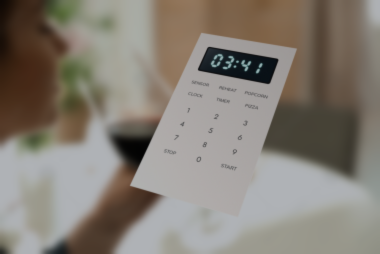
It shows 3h41
